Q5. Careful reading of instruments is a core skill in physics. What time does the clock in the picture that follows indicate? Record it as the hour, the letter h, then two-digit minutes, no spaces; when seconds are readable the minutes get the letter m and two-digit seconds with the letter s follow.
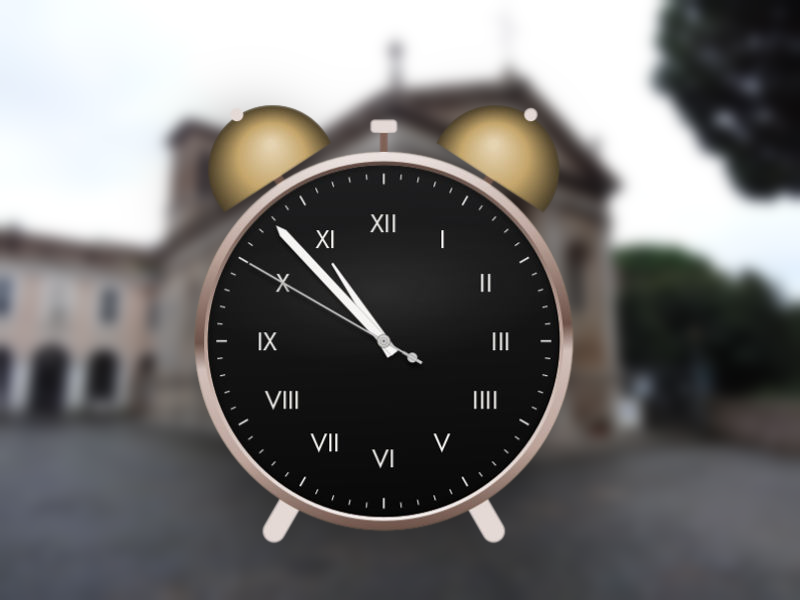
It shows 10h52m50s
